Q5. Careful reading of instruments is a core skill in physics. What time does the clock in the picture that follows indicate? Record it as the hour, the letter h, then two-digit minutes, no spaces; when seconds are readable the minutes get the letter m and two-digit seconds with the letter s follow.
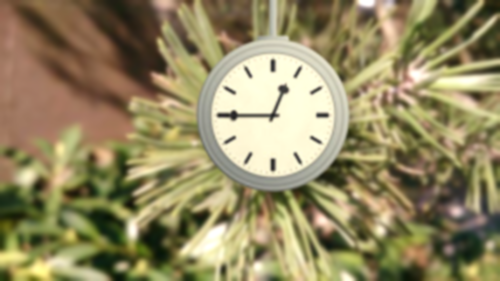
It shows 12h45
